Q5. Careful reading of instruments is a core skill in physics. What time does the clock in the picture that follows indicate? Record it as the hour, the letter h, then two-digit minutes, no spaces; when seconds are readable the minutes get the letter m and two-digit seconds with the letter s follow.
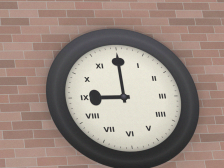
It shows 9h00
